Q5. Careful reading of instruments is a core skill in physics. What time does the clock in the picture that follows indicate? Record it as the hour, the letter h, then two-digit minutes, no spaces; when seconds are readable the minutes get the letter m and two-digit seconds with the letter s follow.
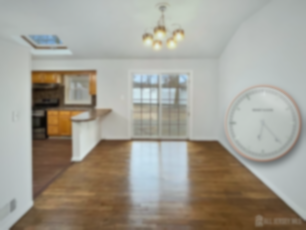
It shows 6h23
